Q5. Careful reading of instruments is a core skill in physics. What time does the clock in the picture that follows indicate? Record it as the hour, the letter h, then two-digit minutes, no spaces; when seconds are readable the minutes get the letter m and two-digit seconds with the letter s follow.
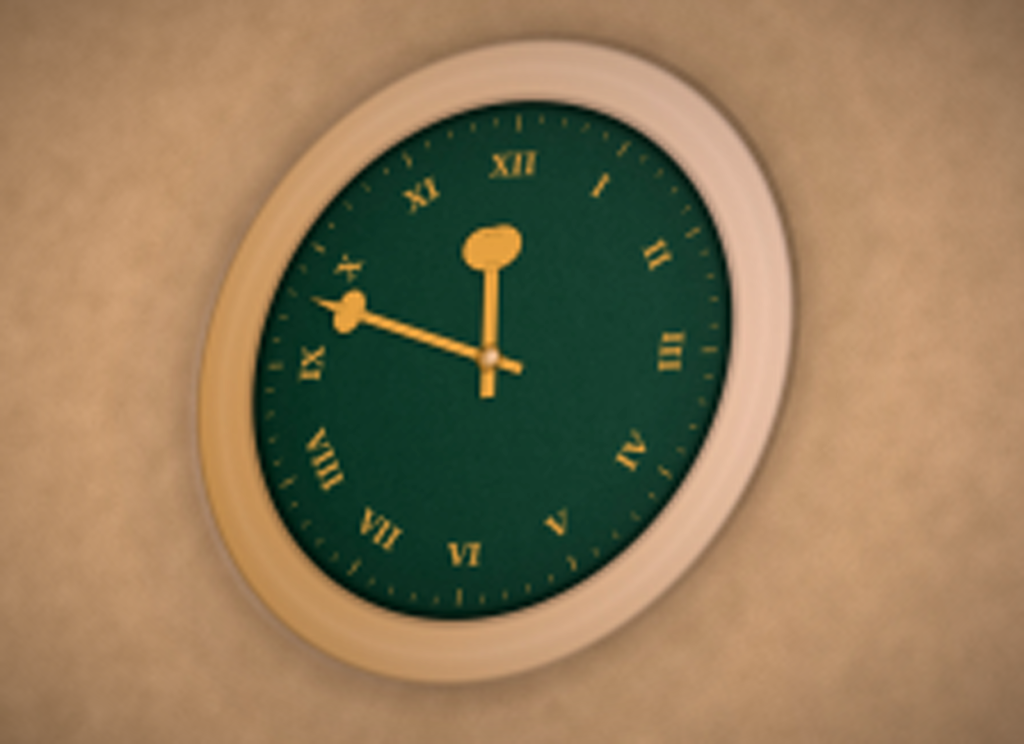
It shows 11h48
